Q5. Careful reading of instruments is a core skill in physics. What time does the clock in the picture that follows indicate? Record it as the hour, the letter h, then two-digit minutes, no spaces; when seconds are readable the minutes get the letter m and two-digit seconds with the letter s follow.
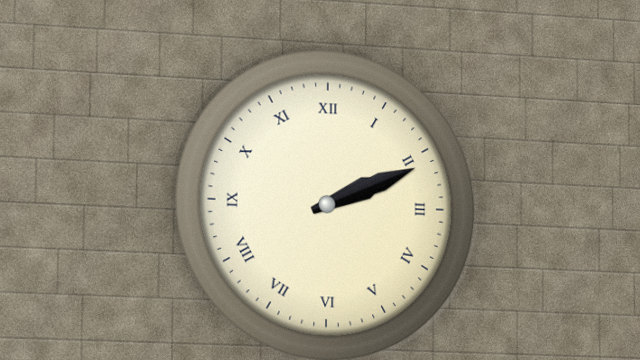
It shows 2h11
